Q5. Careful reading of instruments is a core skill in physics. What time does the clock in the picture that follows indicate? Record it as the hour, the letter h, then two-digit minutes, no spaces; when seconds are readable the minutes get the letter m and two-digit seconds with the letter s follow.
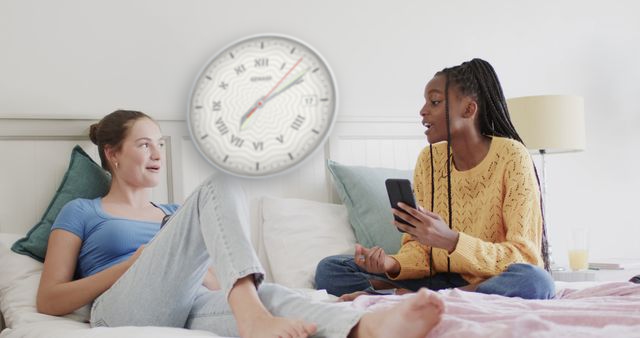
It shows 7h09m07s
